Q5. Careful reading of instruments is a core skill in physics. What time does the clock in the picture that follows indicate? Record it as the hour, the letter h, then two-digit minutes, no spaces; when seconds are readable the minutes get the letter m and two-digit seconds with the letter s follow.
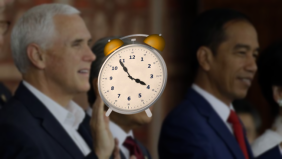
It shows 3h54
